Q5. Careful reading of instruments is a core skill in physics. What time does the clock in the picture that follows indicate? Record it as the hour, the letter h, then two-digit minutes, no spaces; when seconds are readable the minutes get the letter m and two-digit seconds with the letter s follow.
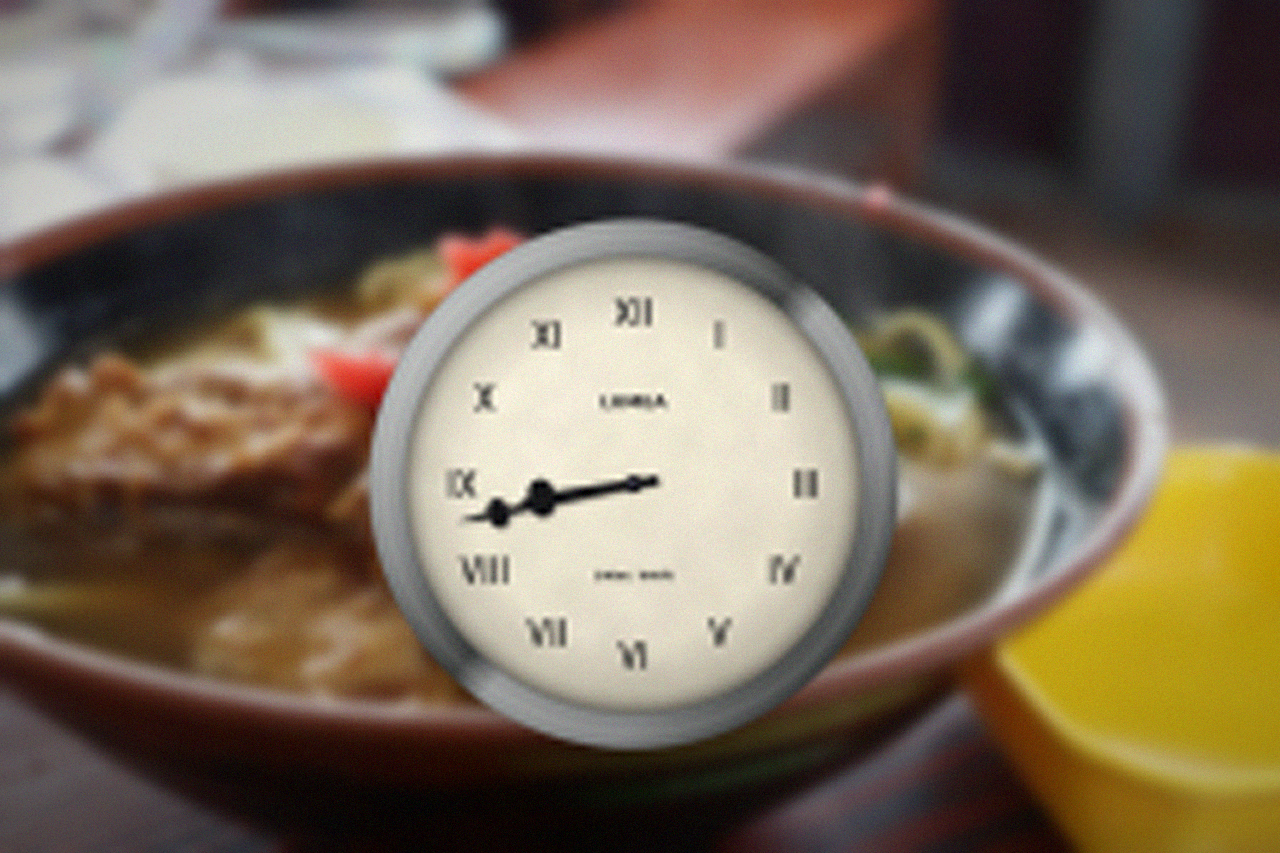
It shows 8h43
